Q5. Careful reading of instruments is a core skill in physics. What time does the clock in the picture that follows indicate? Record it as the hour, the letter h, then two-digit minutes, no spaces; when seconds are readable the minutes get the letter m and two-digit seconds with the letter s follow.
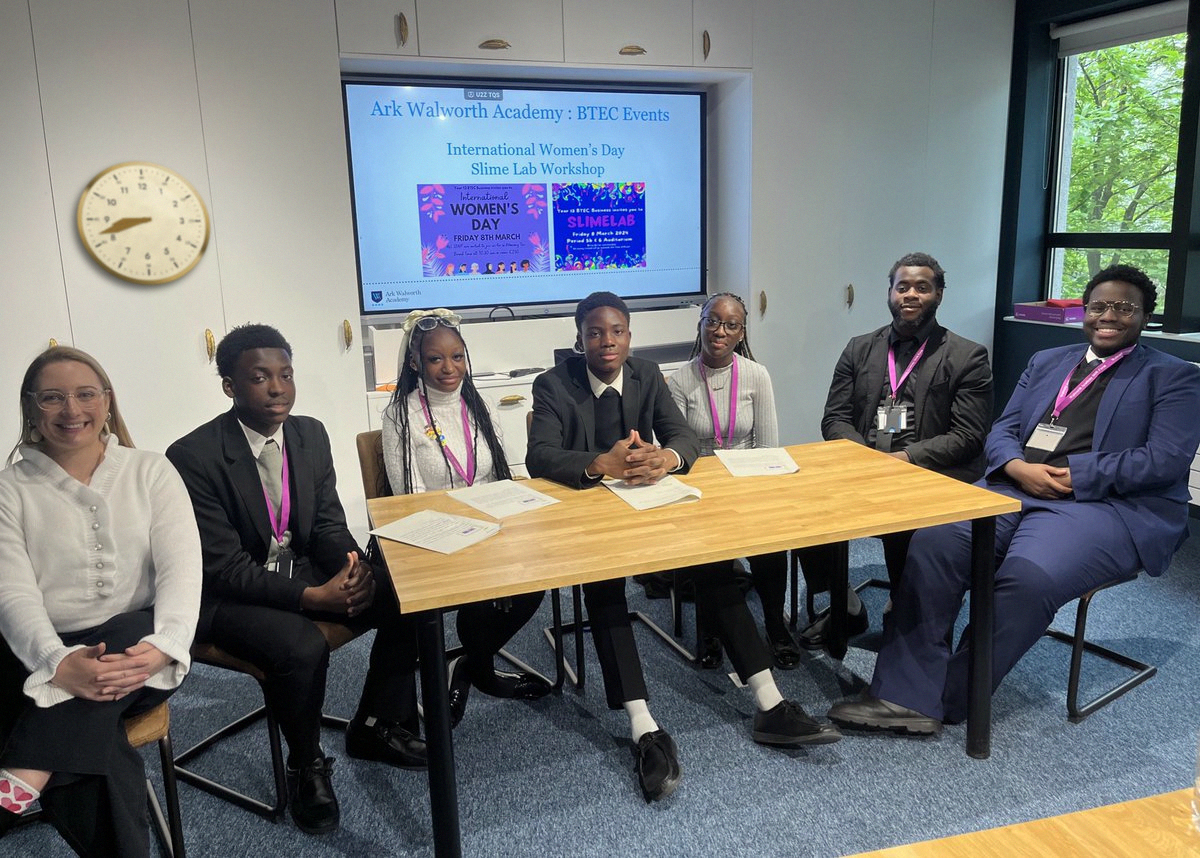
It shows 8h42
